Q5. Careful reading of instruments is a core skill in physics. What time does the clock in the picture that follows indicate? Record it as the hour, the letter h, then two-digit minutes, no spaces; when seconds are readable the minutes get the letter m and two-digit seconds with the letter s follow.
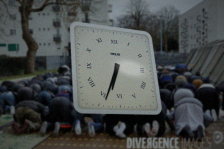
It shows 6h34
